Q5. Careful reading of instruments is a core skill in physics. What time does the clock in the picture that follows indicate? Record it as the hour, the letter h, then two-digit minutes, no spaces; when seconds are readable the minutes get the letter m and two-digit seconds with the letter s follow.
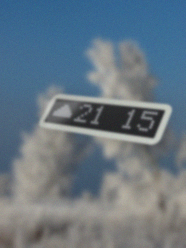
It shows 21h15
